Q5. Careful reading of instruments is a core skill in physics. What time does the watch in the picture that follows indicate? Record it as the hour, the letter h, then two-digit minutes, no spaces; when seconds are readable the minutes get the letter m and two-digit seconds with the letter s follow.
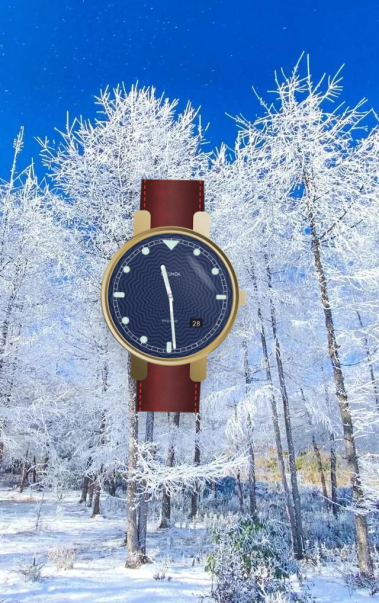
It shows 11h29
